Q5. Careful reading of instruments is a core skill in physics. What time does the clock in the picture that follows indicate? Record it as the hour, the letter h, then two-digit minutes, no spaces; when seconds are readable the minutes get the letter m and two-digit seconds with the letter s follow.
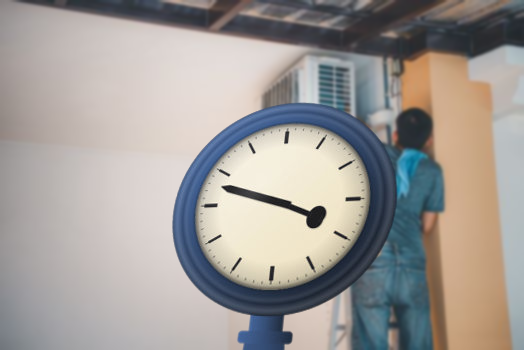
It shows 3h48
